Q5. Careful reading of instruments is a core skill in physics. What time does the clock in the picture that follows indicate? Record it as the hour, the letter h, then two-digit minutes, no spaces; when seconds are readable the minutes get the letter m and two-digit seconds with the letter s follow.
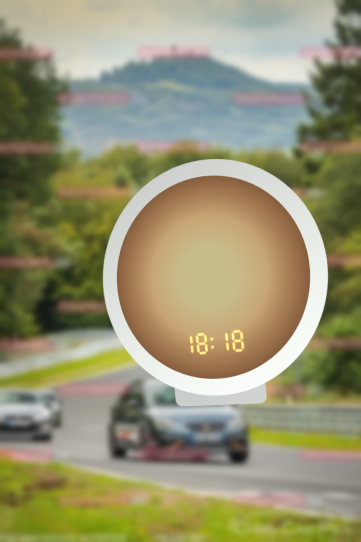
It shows 18h18
